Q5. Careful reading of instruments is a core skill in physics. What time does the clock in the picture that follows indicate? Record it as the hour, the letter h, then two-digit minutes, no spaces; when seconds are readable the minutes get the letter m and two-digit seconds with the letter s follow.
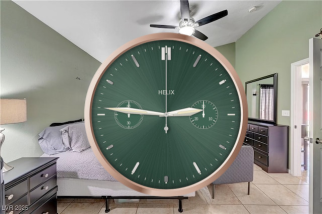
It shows 2h46
